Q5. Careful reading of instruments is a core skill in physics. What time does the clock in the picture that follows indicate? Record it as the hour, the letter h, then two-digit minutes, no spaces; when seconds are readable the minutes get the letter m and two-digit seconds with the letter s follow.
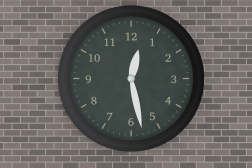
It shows 12h28
